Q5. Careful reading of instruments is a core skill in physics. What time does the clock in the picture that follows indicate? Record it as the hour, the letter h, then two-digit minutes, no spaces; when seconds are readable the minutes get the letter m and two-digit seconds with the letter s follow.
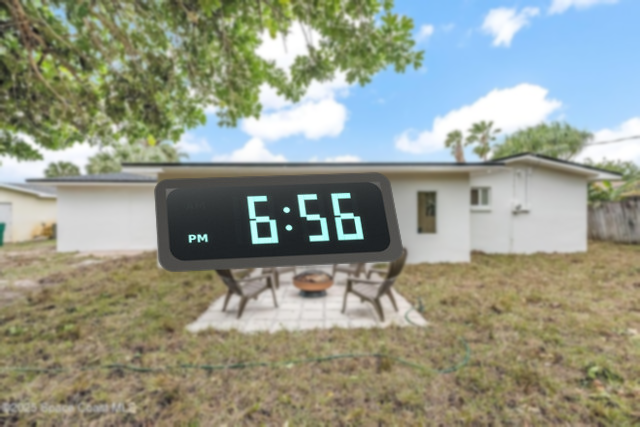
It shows 6h56
